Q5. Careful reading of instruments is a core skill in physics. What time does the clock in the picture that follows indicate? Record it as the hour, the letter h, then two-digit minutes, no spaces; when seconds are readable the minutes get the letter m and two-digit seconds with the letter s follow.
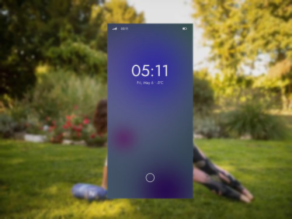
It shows 5h11
